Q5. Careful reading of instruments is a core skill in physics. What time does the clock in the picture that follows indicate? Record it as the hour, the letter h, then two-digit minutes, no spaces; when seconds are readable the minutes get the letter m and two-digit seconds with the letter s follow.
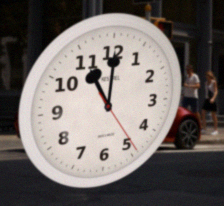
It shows 11h00m24s
